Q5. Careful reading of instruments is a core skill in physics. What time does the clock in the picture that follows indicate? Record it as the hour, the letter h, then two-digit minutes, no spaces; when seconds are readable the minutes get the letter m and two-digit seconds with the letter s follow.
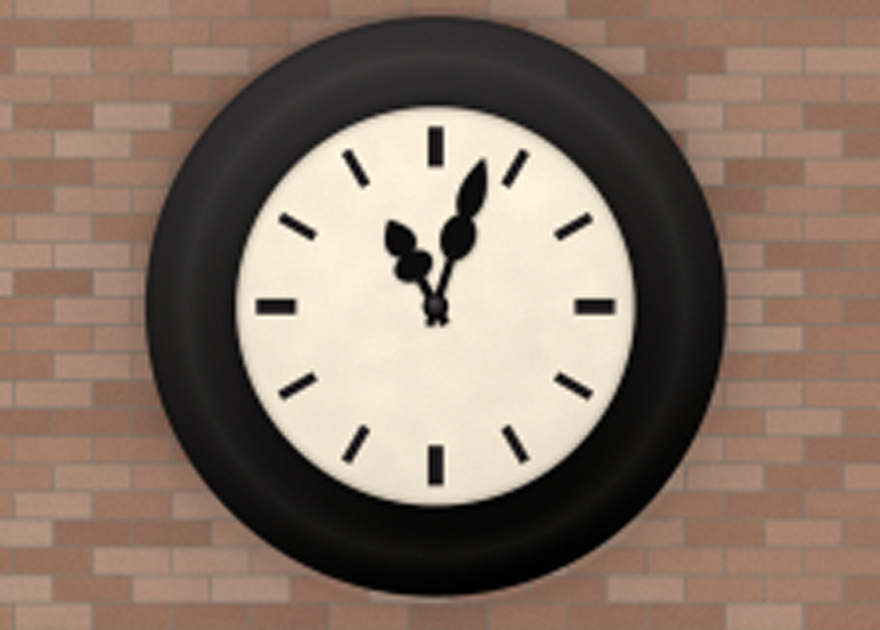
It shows 11h03
